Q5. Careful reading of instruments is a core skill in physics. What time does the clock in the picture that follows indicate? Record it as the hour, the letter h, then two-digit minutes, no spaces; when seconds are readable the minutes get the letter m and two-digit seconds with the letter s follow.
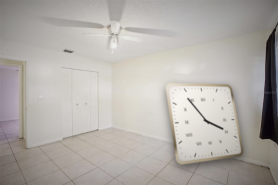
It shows 3h54
